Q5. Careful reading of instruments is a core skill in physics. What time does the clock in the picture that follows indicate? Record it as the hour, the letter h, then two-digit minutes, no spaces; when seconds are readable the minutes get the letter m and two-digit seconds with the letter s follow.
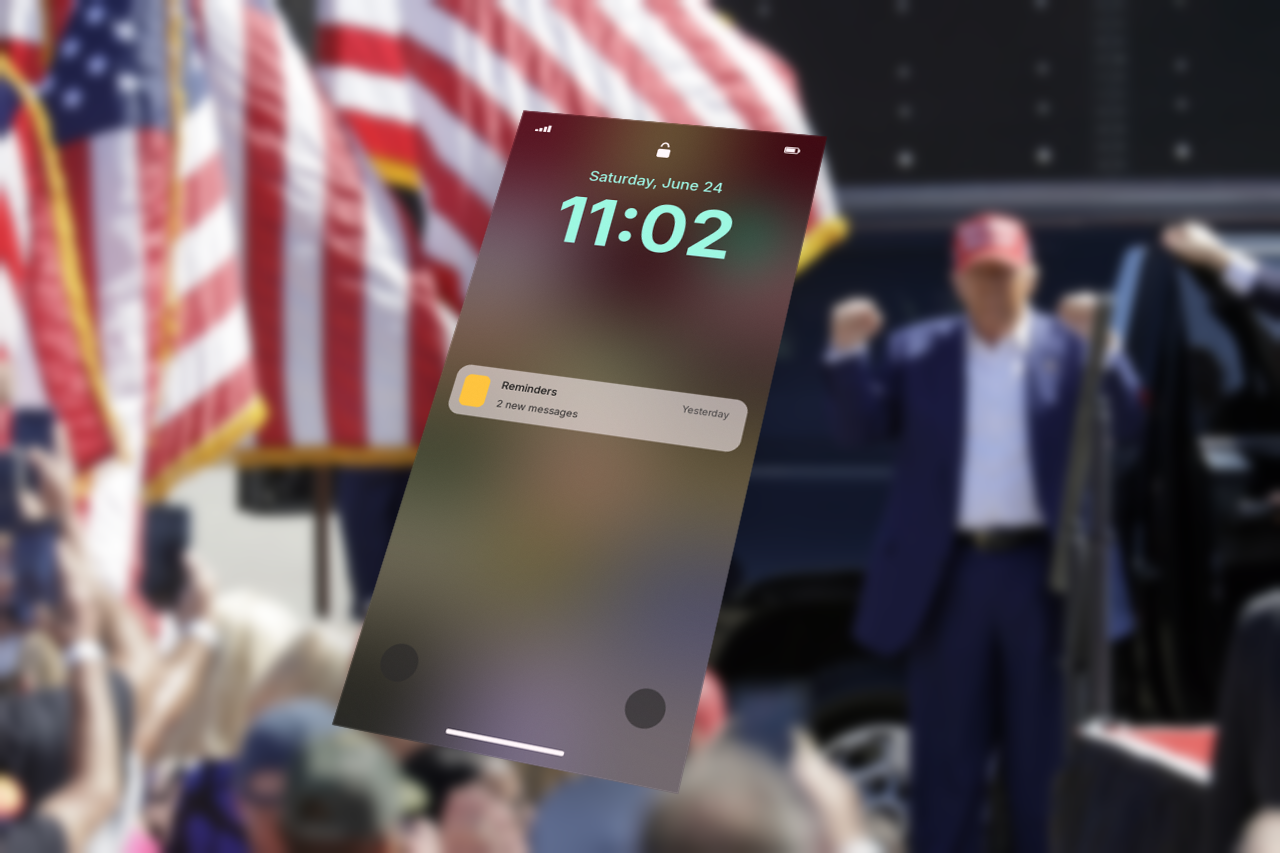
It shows 11h02
